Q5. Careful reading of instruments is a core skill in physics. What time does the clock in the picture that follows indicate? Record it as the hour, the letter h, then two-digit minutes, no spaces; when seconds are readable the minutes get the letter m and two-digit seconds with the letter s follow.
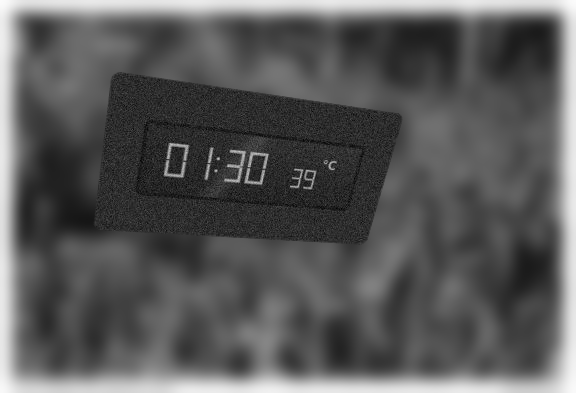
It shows 1h30
